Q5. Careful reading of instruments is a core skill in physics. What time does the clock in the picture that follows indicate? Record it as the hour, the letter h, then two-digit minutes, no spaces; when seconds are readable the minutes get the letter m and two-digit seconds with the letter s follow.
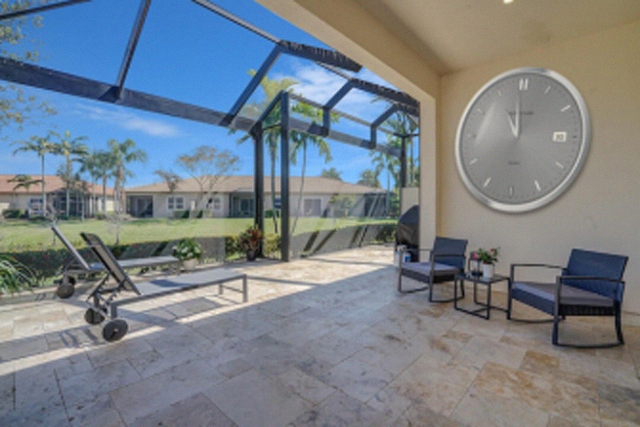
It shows 10h59
